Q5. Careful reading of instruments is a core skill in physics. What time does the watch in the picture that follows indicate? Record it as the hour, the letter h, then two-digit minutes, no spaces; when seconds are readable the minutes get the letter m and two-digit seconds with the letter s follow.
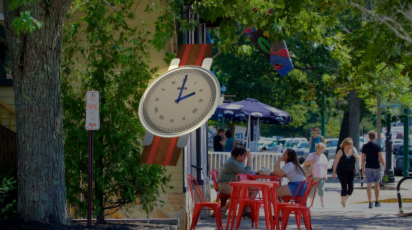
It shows 2h00
